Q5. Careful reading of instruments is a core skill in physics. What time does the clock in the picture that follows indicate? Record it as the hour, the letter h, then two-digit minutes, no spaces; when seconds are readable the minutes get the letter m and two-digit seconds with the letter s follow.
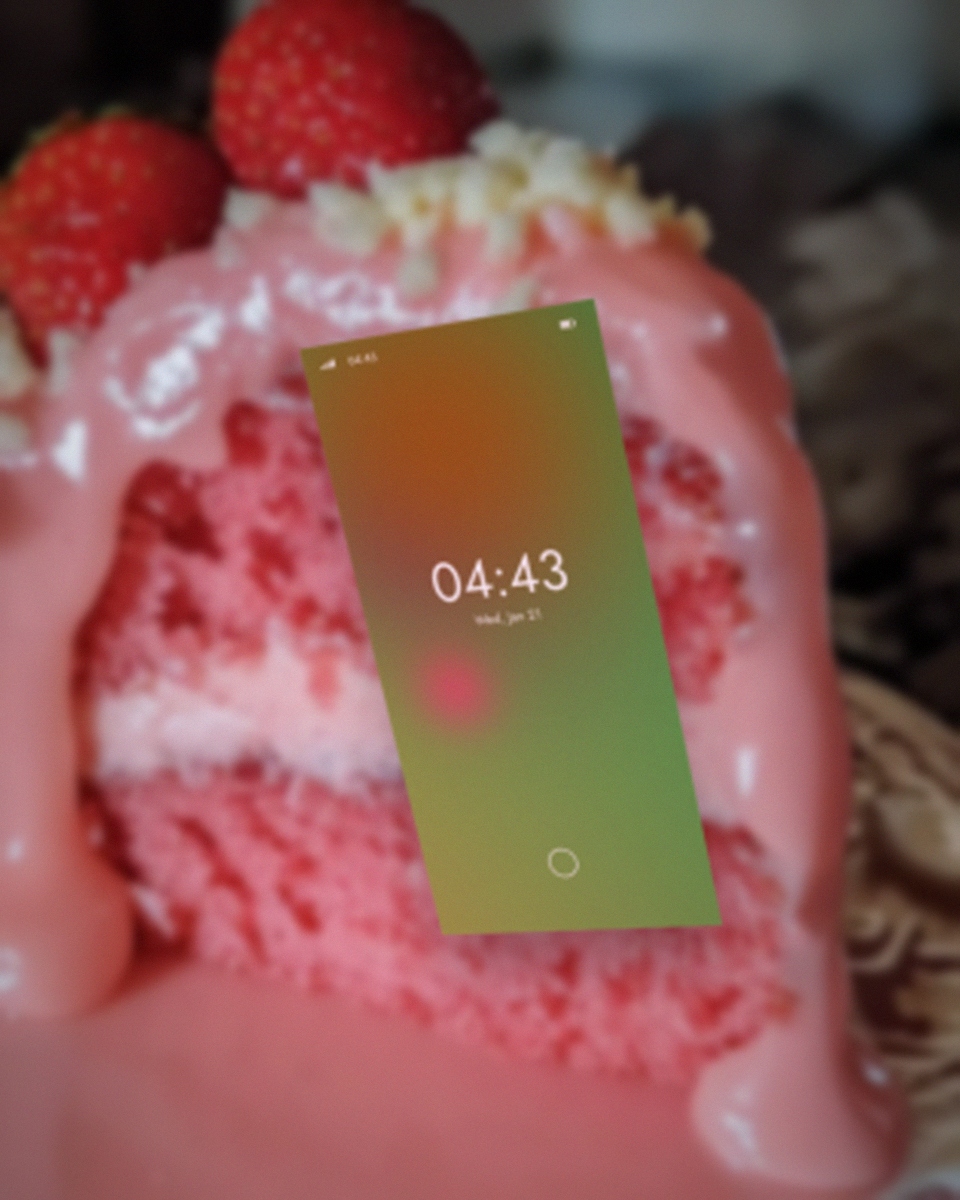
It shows 4h43
